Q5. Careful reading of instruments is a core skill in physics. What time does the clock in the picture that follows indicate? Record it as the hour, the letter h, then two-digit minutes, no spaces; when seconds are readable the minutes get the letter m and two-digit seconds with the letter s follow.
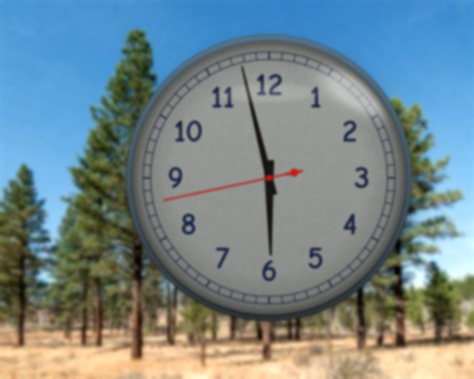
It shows 5h57m43s
